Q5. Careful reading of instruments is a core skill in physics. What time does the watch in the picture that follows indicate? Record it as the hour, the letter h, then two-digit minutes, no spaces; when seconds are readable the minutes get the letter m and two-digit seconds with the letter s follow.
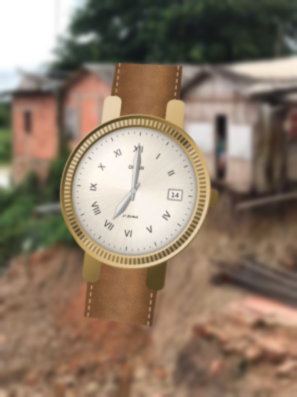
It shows 7h00
